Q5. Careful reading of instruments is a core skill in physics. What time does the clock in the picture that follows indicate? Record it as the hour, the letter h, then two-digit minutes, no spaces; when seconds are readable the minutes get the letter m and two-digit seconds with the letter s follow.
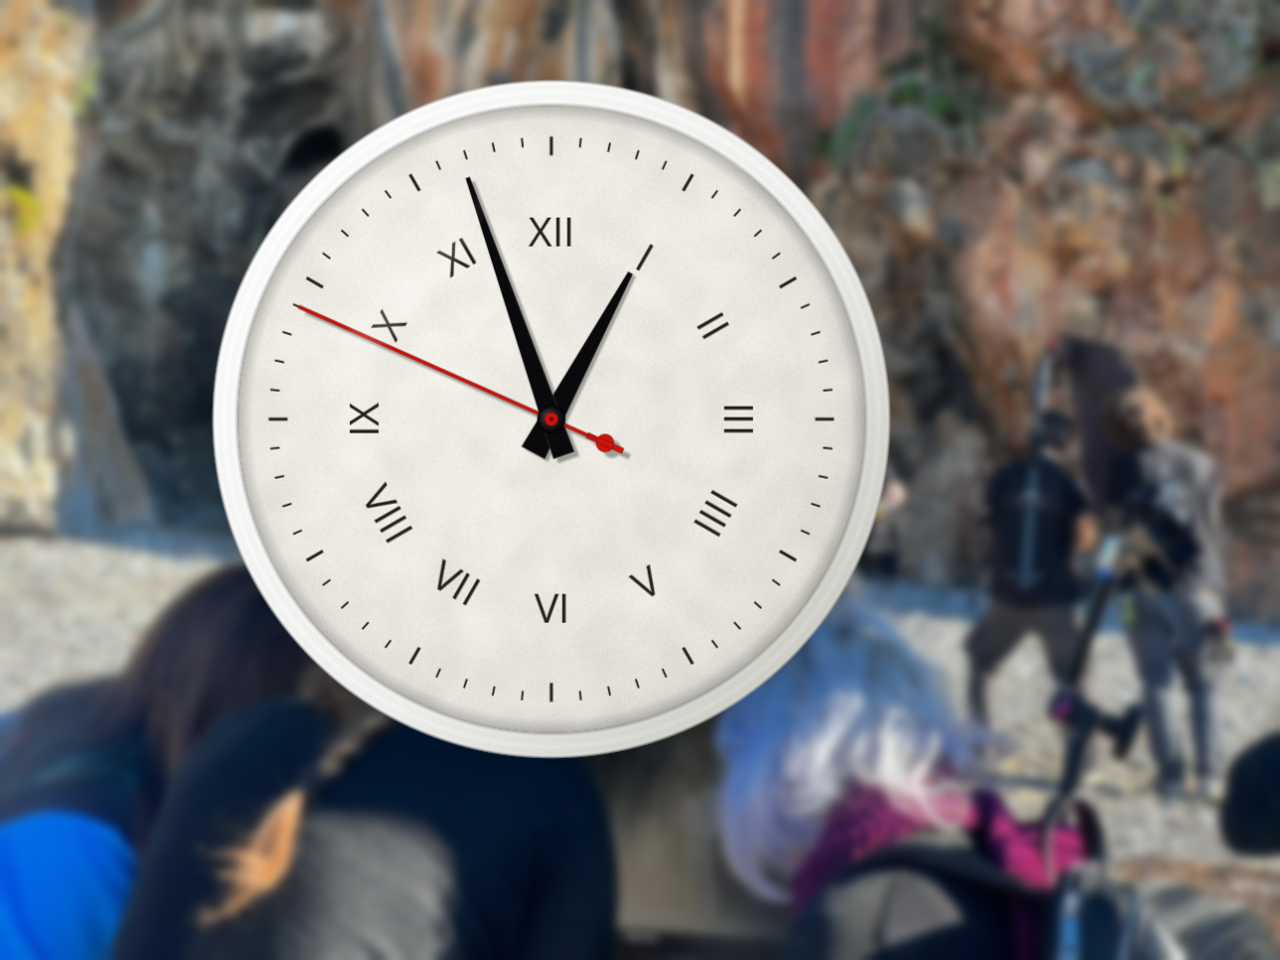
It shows 12h56m49s
